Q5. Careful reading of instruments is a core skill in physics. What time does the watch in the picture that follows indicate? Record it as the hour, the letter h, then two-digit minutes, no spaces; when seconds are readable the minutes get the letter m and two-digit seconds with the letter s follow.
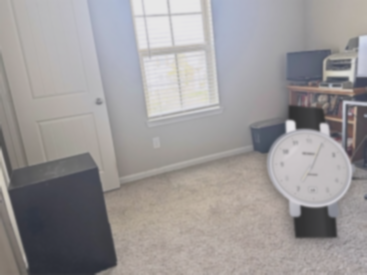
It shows 7h04
